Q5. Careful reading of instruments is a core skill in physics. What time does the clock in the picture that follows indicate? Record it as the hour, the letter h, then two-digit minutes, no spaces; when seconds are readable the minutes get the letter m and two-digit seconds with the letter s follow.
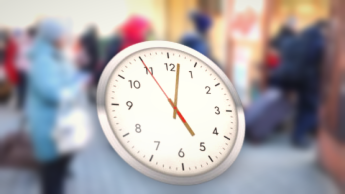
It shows 5h01m55s
